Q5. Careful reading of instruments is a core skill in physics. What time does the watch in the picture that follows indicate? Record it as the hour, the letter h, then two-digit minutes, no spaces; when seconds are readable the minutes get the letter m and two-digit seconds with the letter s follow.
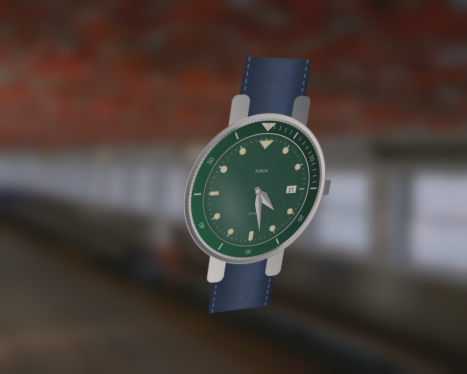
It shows 4h28
